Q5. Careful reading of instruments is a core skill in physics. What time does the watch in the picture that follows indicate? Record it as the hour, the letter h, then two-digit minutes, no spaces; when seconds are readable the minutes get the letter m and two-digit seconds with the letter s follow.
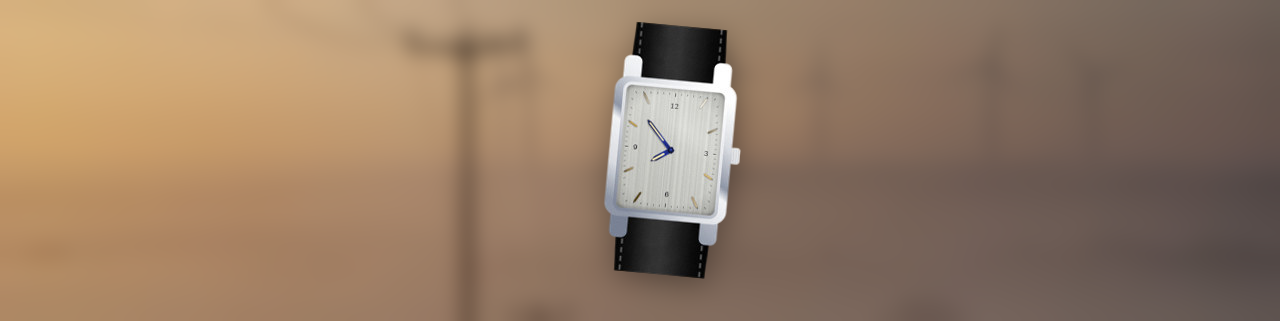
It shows 7h53
